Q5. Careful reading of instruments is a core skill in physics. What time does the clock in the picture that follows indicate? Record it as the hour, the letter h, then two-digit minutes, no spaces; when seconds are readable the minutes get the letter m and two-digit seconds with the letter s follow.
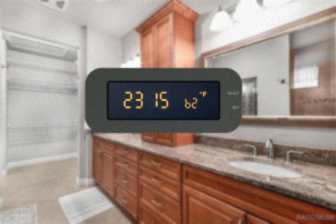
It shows 23h15
